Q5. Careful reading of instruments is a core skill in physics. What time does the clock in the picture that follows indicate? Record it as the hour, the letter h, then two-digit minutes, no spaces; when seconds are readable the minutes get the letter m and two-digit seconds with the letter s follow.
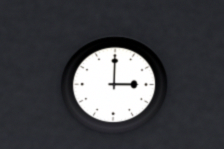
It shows 3h00
